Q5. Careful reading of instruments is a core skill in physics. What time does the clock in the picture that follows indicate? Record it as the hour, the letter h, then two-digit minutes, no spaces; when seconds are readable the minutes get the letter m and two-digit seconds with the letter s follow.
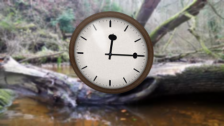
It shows 12h15
